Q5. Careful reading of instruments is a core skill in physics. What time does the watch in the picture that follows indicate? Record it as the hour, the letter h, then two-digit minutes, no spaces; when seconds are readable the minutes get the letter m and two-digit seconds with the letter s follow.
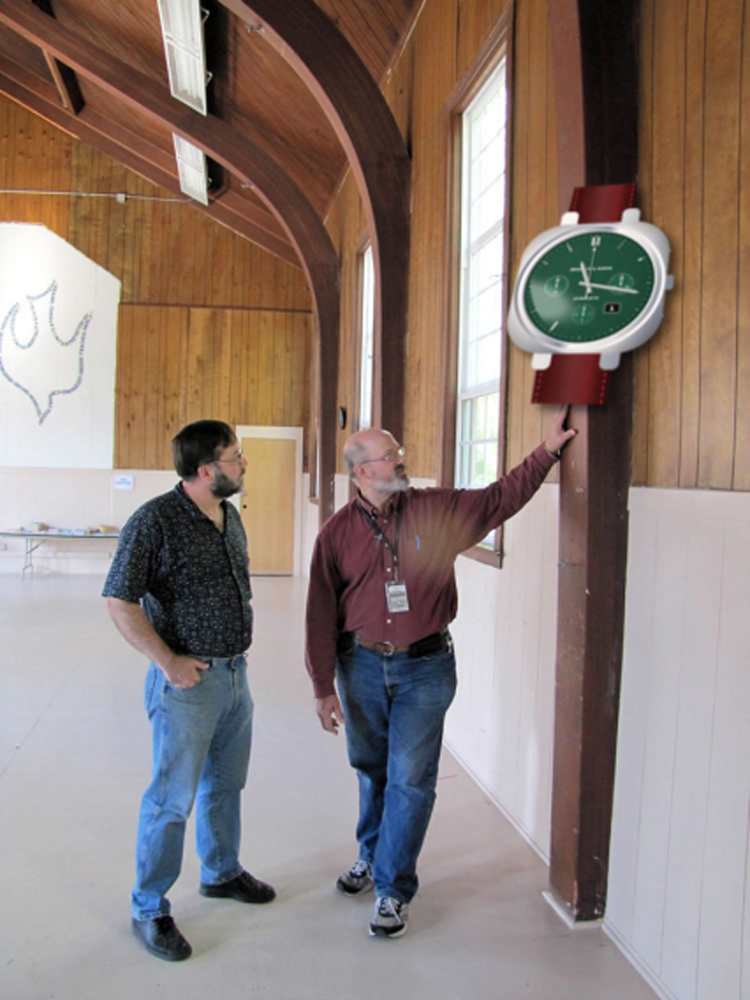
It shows 11h17
